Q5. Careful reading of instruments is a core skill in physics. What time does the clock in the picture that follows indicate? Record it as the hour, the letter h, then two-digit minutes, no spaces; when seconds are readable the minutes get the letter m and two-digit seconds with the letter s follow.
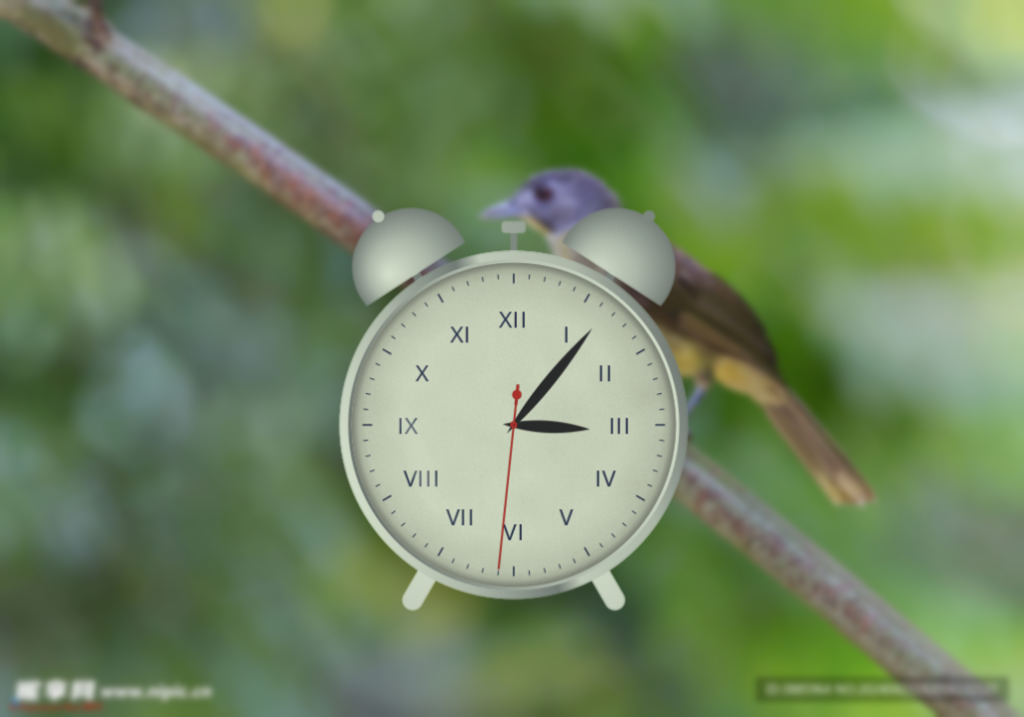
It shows 3h06m31s
